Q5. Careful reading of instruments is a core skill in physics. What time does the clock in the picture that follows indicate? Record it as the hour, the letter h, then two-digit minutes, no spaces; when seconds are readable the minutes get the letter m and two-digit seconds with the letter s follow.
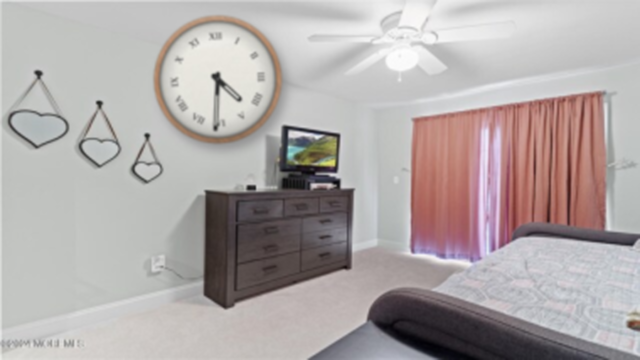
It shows 4h31
